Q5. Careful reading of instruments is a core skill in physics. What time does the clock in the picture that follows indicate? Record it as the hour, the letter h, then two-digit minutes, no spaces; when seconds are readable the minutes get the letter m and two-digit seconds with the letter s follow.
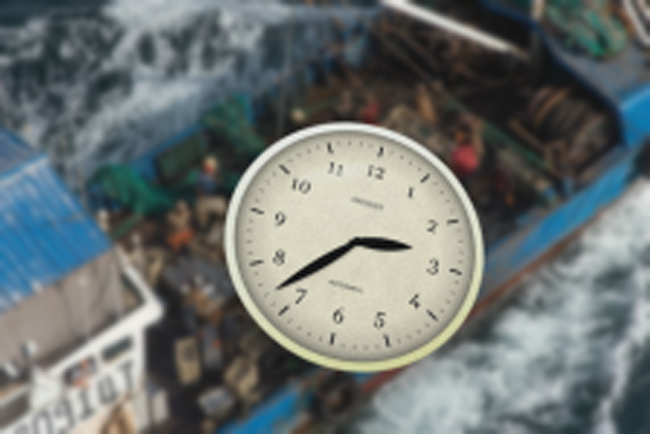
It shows 2h37
